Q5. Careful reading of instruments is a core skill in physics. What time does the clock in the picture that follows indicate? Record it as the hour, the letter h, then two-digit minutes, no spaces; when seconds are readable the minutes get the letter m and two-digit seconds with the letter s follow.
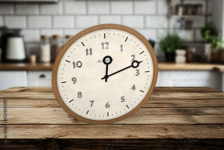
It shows 12h12
